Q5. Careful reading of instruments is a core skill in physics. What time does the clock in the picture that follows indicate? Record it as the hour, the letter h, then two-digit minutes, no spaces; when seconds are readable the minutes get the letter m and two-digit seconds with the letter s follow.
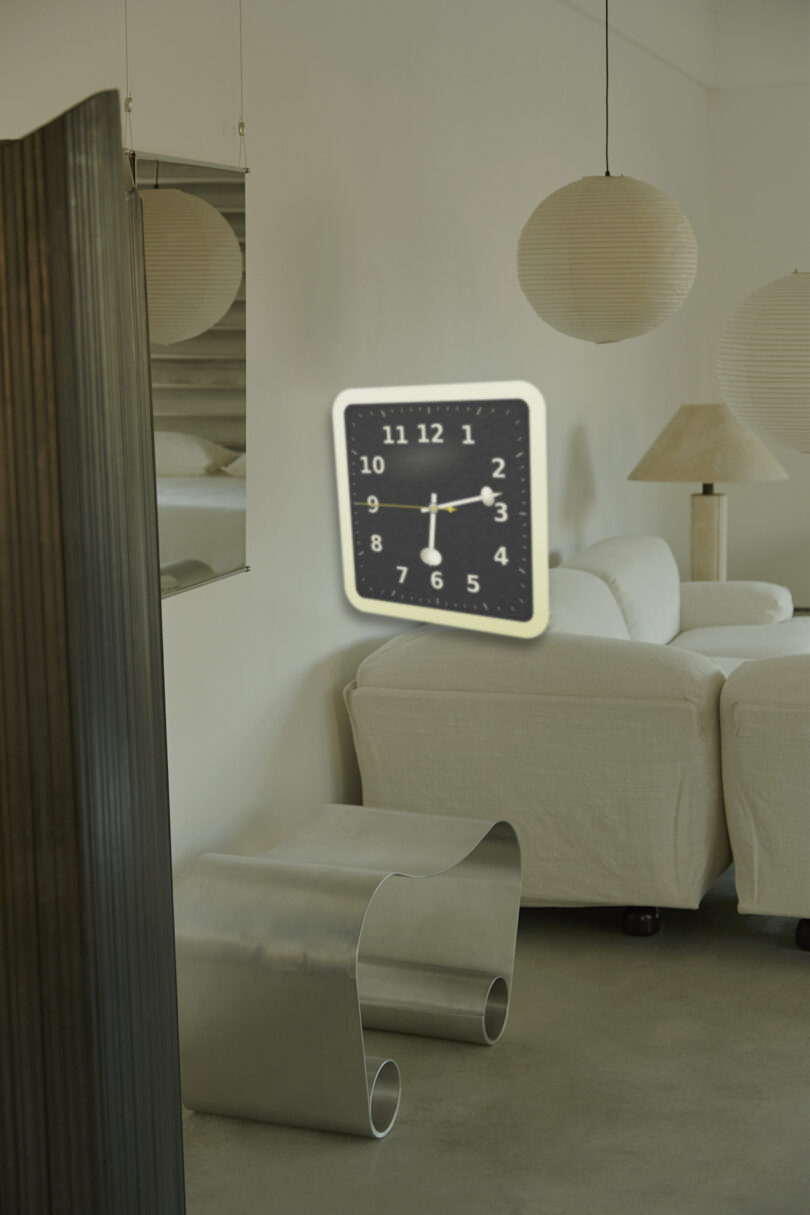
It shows 6h12m45s
